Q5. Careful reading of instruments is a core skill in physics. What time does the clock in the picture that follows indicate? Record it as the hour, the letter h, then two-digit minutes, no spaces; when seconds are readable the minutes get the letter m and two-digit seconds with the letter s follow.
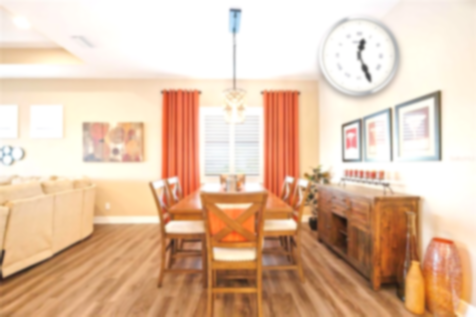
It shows 12h26
